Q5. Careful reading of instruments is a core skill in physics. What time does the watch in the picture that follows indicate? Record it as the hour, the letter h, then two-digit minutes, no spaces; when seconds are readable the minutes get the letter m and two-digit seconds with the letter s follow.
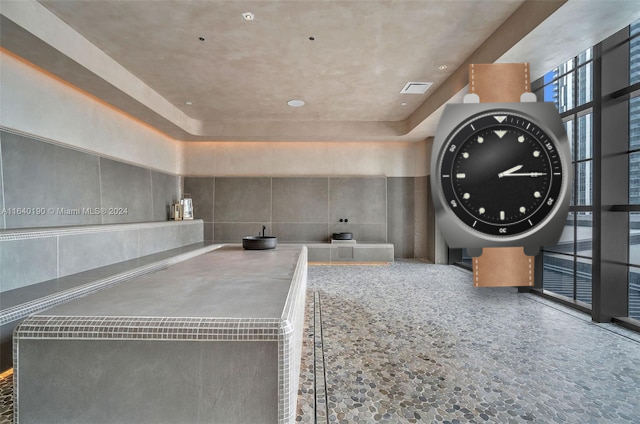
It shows 2h15
